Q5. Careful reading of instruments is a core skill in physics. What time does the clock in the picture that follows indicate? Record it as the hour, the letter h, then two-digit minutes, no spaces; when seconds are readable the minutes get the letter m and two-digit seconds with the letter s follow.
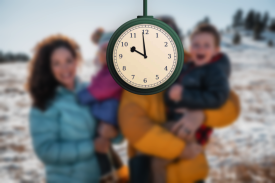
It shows 9h59
